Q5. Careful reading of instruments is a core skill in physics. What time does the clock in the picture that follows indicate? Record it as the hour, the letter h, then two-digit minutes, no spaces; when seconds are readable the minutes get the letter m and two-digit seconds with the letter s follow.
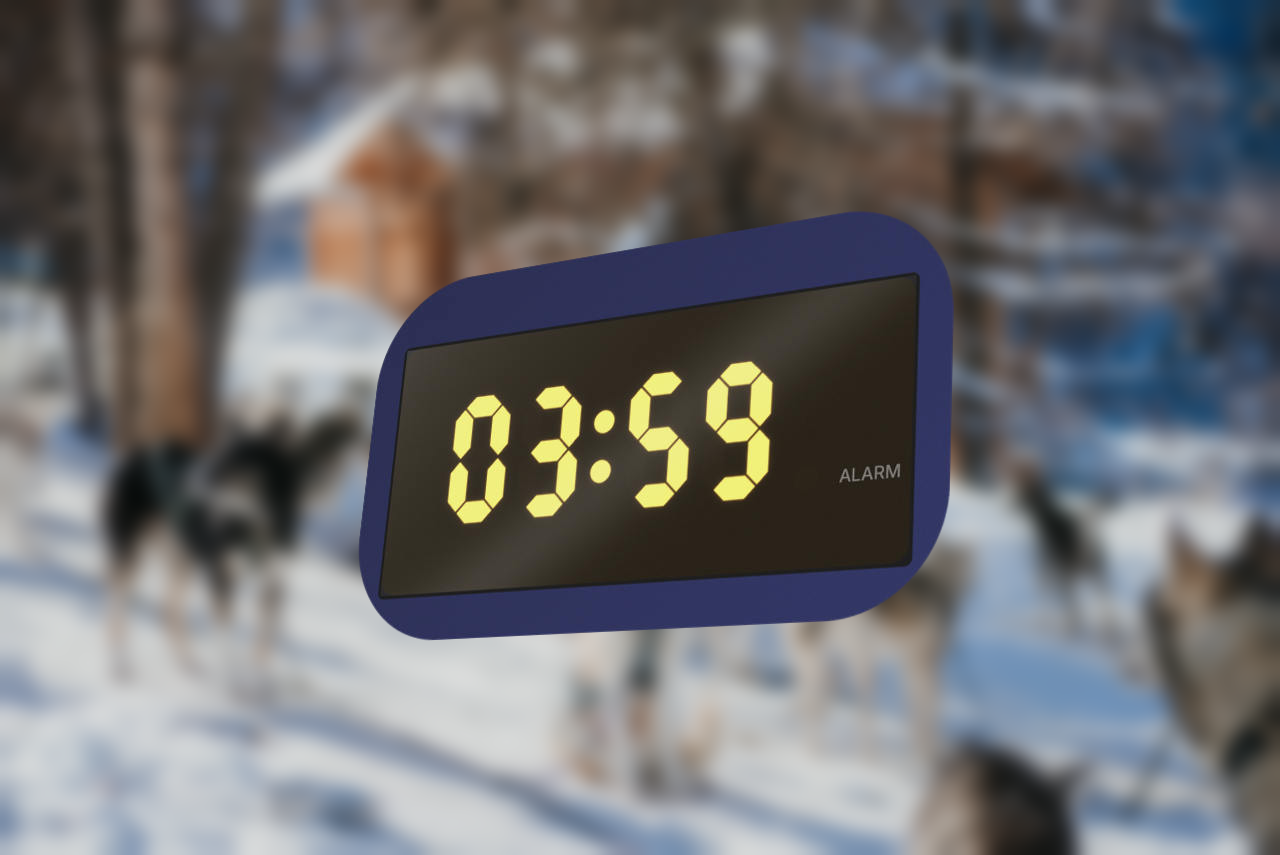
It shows 3h59
